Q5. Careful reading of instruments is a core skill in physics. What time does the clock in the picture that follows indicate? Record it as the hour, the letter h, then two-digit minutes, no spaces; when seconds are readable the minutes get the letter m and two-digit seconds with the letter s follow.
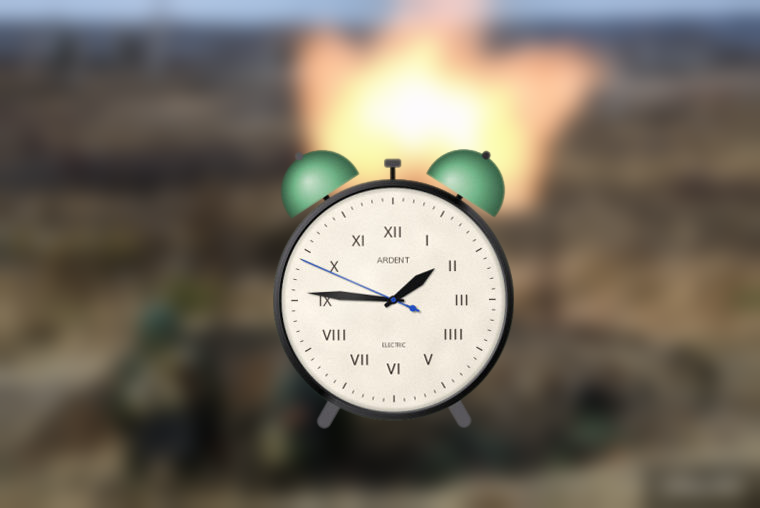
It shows 1h45m49s
